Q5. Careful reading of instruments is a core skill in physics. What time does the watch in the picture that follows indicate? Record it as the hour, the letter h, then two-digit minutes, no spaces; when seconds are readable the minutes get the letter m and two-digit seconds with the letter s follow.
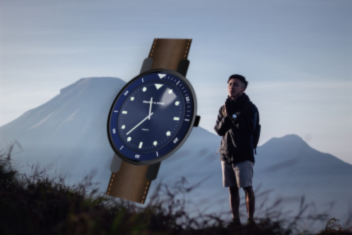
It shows 11h37
